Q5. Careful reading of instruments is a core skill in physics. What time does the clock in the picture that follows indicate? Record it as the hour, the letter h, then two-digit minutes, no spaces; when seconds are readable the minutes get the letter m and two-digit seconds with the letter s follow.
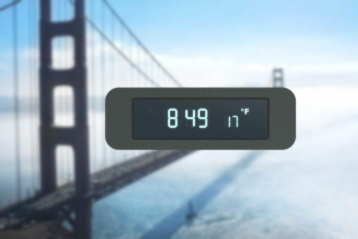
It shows 8h49
